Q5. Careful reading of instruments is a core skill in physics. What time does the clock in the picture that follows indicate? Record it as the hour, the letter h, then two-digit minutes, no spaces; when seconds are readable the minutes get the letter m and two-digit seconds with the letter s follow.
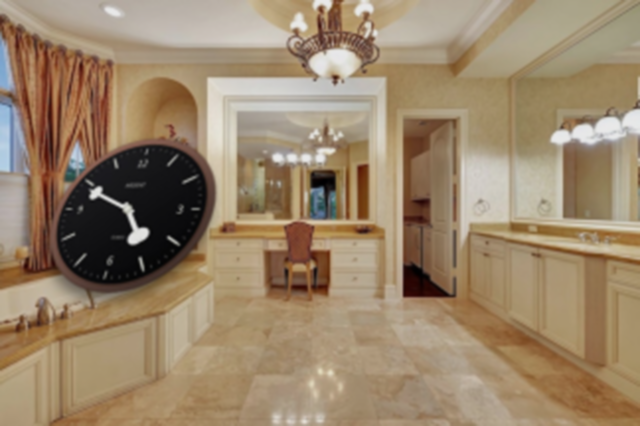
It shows 4h49
